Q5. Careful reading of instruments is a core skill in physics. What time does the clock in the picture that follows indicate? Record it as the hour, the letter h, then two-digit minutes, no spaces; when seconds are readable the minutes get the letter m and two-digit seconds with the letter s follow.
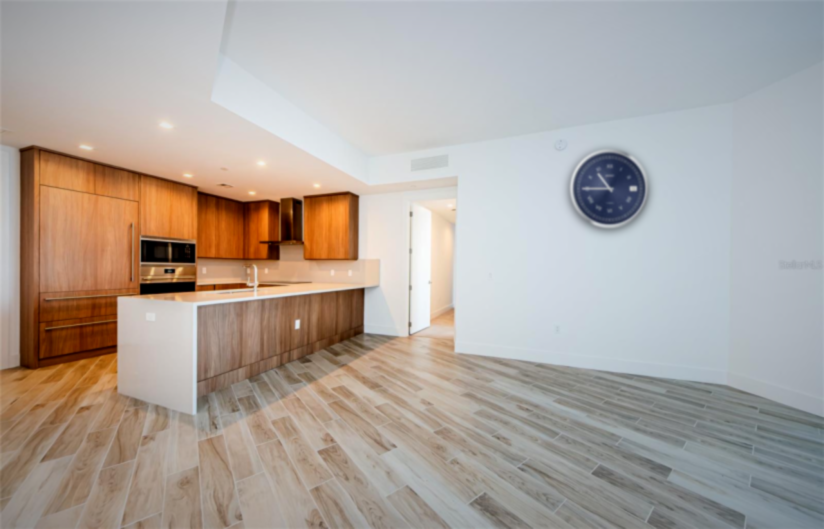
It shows 10h45
